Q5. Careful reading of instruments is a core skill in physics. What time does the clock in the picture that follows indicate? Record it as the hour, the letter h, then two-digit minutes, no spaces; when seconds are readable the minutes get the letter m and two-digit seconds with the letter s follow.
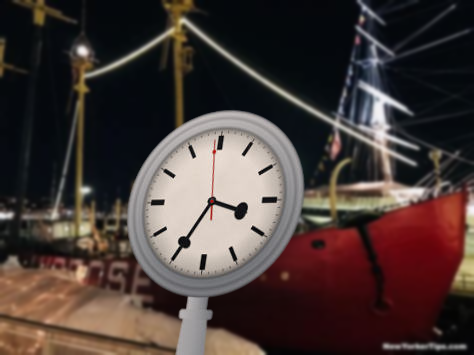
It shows 3h34m59s
